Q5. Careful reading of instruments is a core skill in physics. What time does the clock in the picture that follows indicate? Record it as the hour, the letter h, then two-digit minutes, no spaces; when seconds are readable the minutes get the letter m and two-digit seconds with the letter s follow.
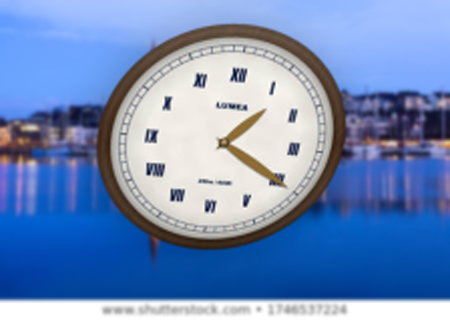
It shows 1h20
